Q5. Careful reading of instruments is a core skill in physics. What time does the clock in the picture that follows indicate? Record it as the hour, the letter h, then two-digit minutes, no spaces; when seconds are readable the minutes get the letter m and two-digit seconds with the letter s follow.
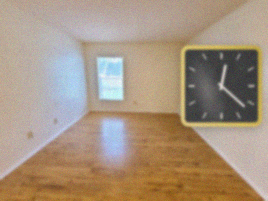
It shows 12h22
